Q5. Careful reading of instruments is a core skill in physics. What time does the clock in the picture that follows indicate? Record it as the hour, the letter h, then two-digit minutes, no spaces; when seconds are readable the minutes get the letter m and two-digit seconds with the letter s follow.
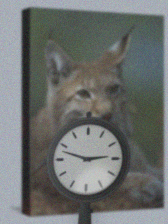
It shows 2h48
